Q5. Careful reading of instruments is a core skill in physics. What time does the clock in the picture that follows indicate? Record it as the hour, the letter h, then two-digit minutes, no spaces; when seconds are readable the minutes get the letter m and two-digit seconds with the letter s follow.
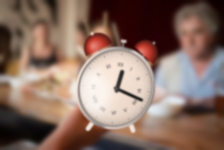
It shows 12h18
